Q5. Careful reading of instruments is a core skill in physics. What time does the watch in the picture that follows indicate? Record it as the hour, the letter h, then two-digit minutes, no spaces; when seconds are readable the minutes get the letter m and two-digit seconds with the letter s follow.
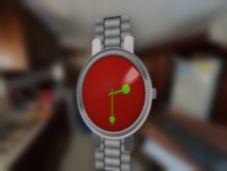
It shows 2h30
